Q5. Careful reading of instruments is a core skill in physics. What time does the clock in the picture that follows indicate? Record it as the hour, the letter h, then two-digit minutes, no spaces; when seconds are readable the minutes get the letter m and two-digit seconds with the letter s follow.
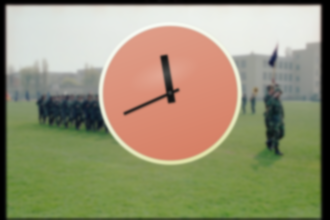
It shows 11h41
